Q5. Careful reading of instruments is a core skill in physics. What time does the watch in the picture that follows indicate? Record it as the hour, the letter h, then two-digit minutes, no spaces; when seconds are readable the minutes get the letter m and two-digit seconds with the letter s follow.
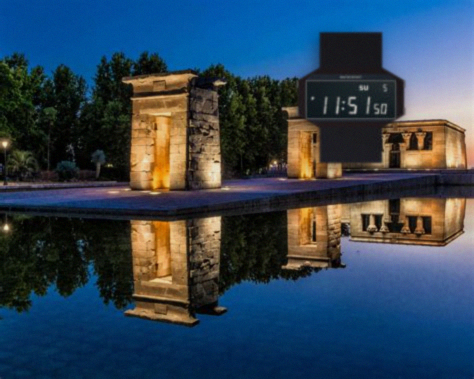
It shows 11h51
